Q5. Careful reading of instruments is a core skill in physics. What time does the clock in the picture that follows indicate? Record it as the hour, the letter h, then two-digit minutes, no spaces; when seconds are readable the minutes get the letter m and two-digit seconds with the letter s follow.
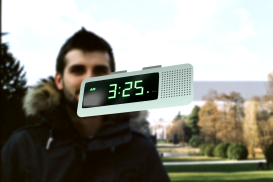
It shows 3h25
